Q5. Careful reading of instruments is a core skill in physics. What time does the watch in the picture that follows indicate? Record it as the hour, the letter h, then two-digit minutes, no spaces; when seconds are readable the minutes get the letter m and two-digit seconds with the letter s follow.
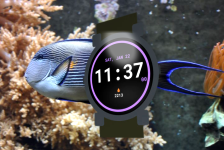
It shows 11h37
